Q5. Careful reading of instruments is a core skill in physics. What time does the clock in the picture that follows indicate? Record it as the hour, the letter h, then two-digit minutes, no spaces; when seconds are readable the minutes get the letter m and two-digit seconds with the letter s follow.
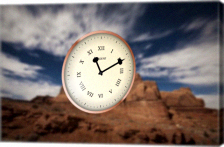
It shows 11h11
